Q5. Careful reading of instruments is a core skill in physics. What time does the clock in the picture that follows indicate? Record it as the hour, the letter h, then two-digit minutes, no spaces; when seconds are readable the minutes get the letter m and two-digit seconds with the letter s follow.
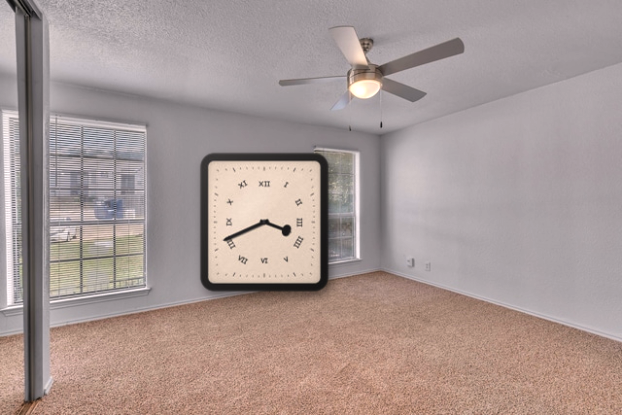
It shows 3h41
